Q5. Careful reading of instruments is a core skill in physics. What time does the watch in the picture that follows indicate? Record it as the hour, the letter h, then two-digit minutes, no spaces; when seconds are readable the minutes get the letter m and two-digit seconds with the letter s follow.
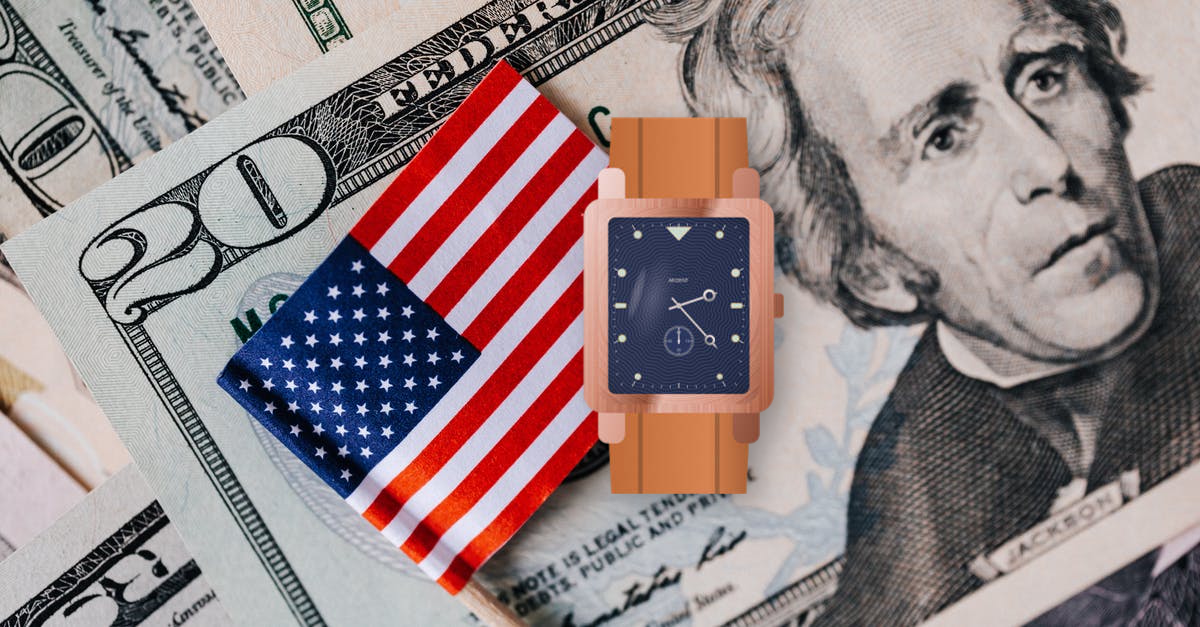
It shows 2h23
